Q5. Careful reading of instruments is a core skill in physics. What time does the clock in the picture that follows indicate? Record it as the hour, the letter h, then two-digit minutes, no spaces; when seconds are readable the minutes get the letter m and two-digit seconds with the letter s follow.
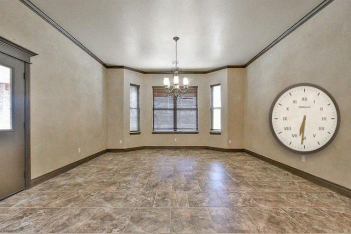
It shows 6h31
